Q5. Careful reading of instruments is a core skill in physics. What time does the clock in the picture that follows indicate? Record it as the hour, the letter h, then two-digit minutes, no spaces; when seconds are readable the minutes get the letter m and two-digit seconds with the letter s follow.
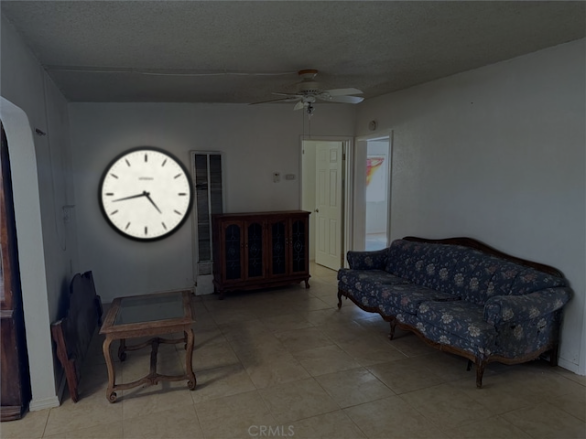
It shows 4h43
